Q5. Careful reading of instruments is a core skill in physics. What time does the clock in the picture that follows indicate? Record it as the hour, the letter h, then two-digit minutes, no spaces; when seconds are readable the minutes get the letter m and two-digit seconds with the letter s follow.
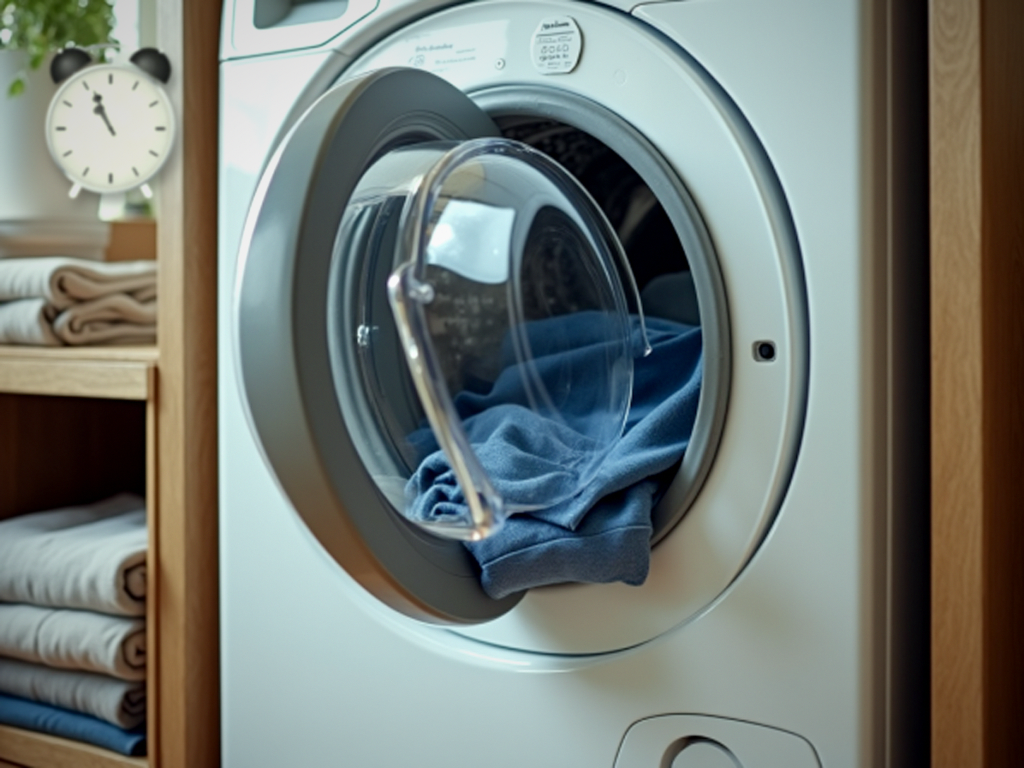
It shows 10h56
